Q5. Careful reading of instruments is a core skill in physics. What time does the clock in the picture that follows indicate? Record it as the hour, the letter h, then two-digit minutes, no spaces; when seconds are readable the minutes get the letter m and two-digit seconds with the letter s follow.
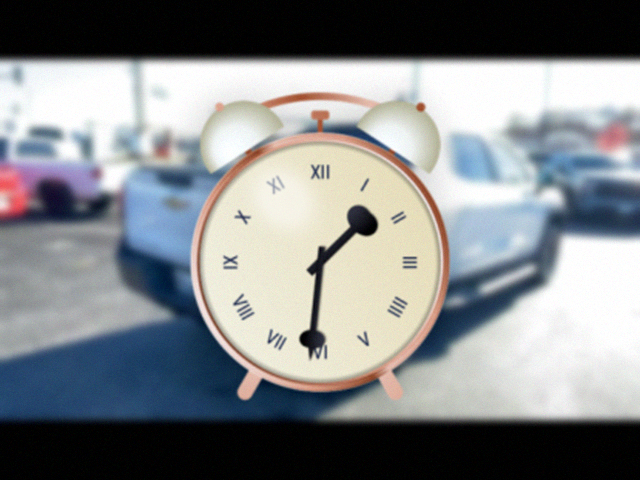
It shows 1h31
